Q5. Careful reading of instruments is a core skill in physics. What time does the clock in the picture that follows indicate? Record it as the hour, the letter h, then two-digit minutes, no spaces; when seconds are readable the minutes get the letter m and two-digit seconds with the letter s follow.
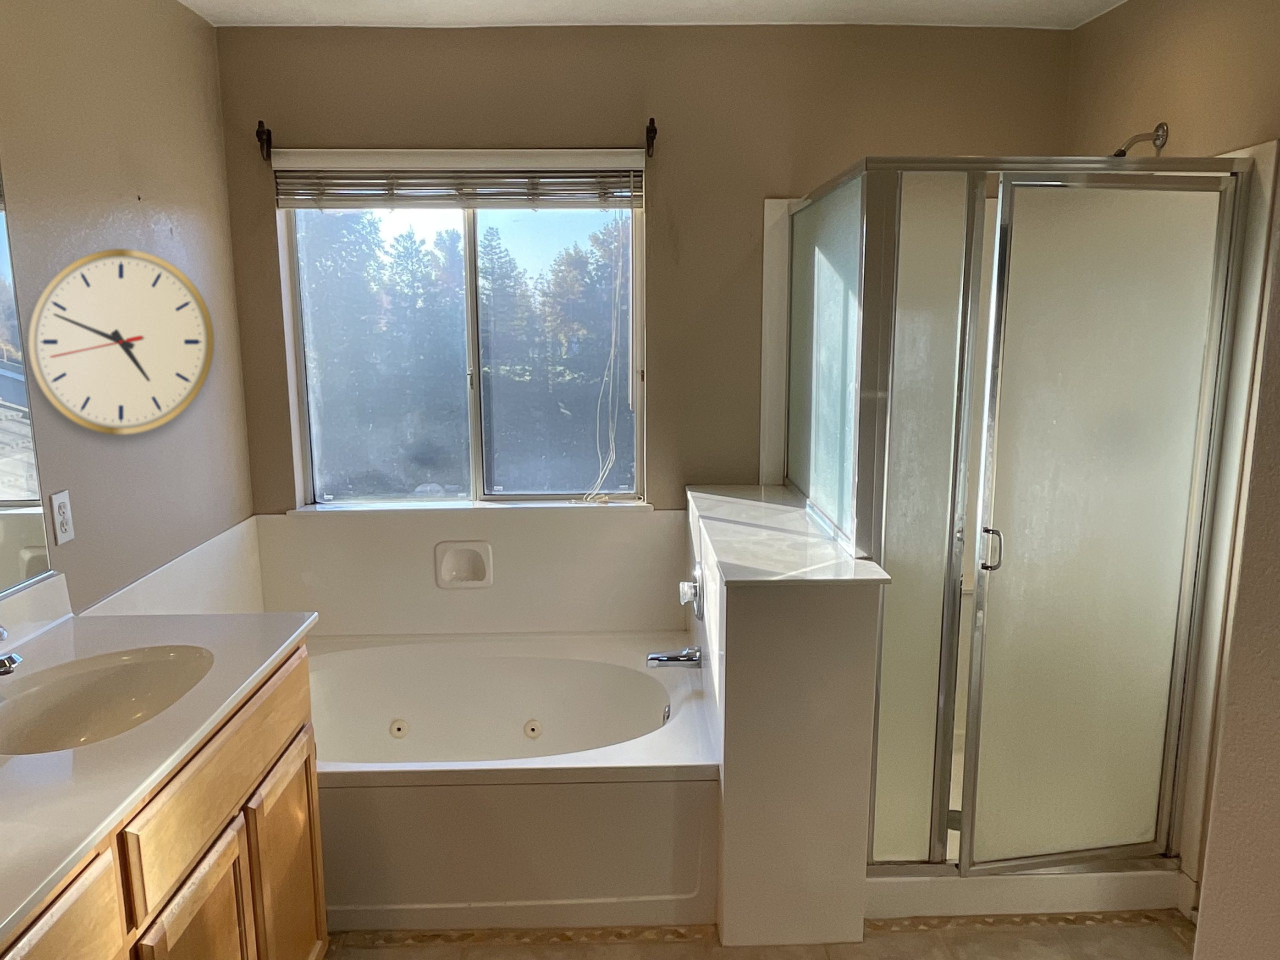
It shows 4h48m43s
